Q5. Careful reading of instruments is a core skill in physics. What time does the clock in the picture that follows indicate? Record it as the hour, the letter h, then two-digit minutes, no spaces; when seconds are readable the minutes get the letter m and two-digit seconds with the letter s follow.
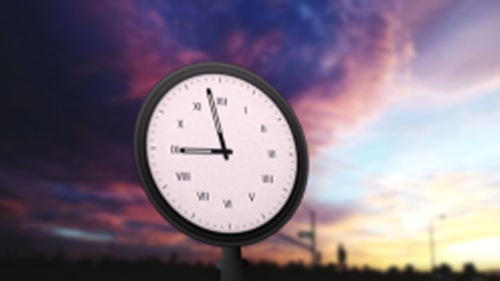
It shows 8h58
